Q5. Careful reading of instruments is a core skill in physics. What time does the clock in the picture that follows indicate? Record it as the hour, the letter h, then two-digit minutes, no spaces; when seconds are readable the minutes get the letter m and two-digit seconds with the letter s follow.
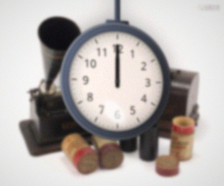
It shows 12h00
